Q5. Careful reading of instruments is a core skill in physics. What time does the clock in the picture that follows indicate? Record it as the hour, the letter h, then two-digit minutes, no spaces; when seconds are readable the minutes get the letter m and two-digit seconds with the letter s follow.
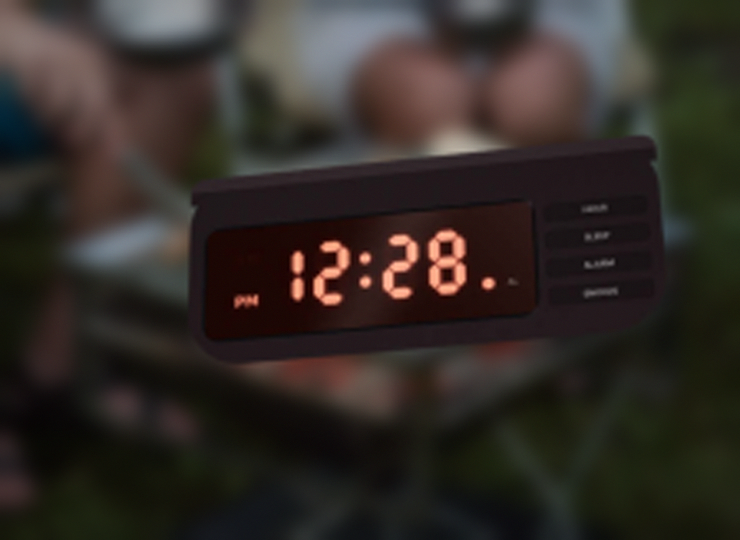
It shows 12h28
